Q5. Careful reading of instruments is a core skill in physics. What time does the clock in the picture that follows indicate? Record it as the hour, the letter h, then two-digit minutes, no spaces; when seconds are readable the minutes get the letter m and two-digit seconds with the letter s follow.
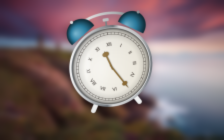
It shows 11h25
